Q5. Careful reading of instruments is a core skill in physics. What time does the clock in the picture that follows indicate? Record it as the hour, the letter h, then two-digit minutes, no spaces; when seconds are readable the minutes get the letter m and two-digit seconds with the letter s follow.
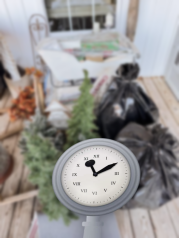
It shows 11h10
